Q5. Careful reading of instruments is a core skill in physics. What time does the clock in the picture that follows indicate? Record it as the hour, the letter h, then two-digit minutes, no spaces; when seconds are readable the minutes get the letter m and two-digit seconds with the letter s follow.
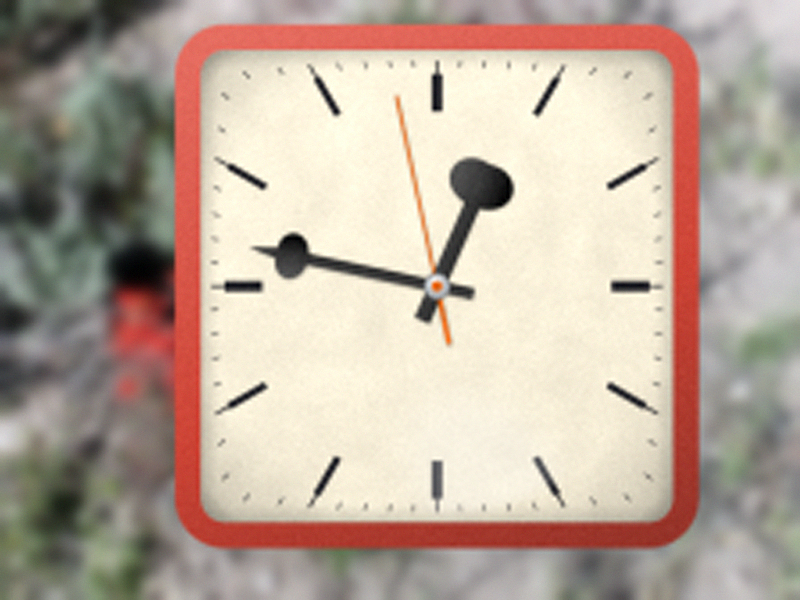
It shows 12h46m58s
